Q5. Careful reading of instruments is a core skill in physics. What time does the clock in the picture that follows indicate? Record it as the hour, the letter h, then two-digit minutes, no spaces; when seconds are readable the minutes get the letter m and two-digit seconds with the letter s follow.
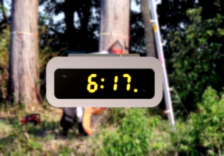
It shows 6h17
